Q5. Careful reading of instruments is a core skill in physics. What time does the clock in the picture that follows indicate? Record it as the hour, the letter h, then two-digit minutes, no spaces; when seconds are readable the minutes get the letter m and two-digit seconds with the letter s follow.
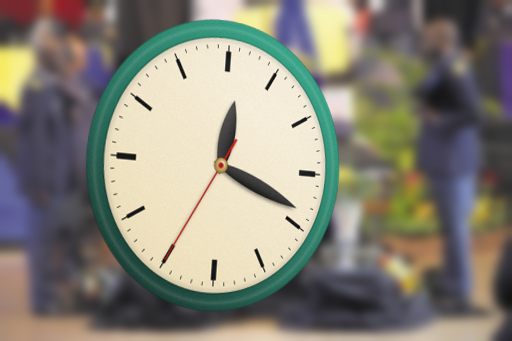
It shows 12h18m35s
